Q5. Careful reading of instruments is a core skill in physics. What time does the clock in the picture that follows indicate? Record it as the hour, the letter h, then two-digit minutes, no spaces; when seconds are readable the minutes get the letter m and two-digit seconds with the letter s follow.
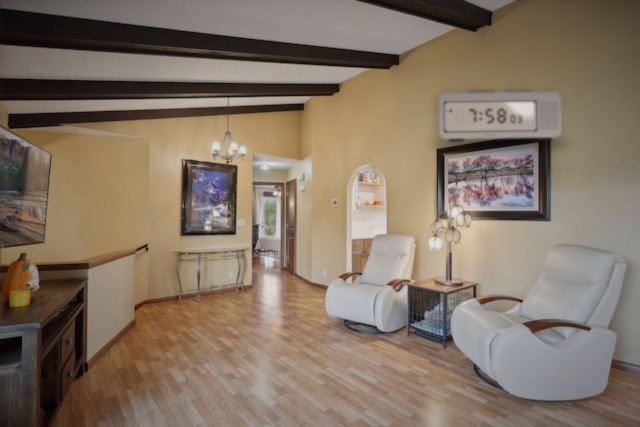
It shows 7h58
